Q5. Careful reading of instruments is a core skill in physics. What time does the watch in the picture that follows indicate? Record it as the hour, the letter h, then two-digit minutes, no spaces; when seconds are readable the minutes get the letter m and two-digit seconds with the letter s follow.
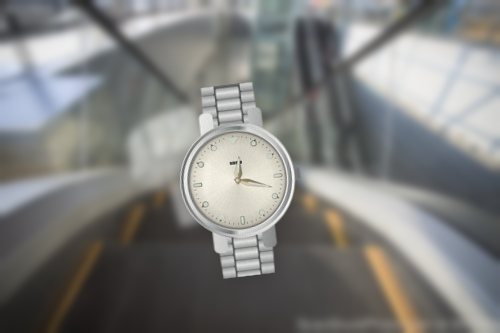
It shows 12h18
